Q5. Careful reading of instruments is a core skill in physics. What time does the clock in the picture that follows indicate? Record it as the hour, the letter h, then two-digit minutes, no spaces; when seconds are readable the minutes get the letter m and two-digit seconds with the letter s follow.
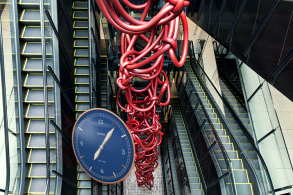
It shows 7h06
